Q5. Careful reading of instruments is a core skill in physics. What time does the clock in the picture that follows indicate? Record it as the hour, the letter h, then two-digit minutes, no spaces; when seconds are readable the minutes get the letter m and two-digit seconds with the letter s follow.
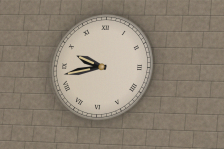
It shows 9h43
